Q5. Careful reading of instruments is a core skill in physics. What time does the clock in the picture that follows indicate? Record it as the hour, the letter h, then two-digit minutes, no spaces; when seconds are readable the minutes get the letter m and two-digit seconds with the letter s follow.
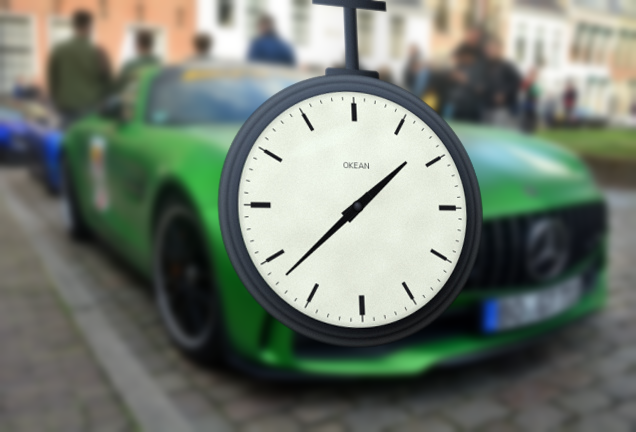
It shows 1h38
